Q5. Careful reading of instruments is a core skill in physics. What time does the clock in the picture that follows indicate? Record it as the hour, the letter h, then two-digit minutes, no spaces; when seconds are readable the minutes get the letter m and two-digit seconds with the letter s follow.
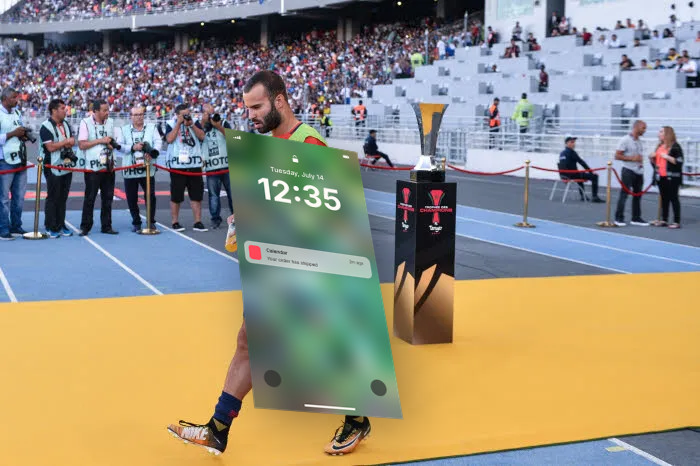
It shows 12h35
